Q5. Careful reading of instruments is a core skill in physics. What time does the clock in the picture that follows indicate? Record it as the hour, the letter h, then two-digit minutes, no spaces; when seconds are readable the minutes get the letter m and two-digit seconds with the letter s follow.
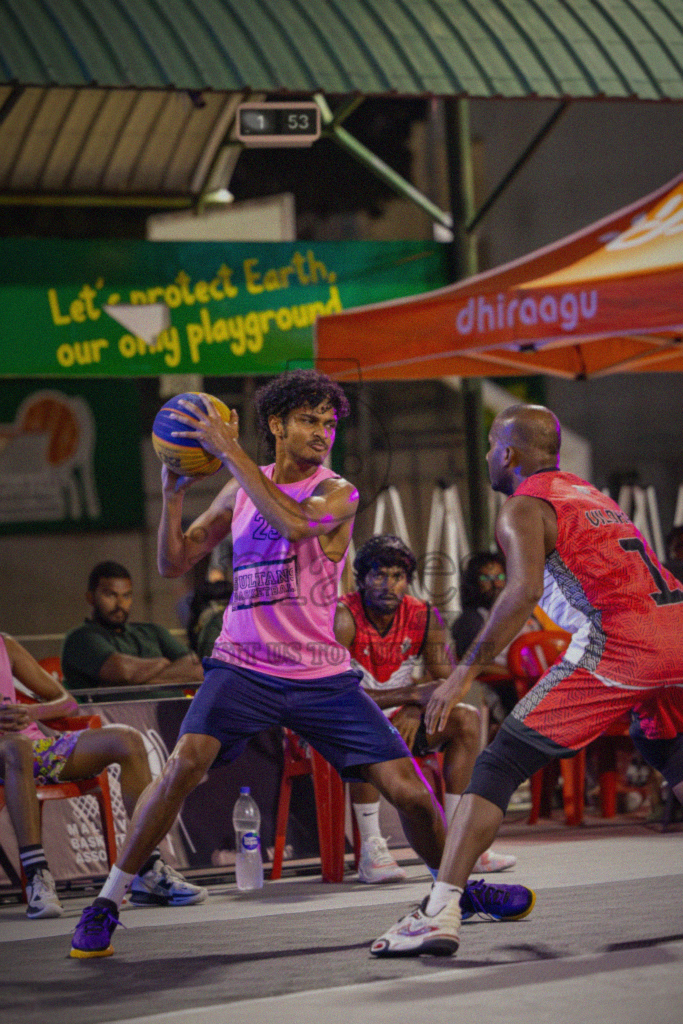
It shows 1h53
